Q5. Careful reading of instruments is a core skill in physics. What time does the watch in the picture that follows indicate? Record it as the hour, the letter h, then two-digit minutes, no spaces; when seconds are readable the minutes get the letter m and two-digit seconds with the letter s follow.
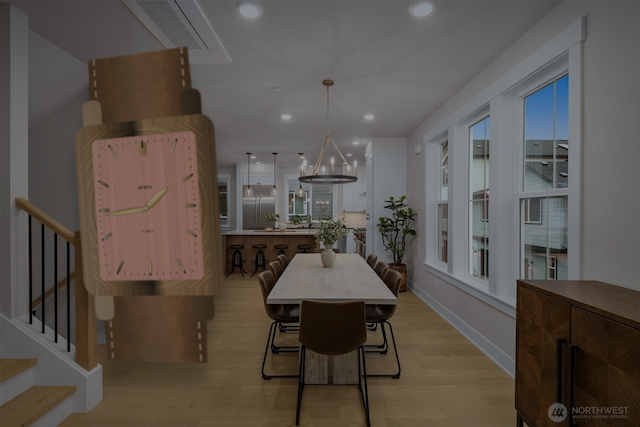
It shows 1h44
